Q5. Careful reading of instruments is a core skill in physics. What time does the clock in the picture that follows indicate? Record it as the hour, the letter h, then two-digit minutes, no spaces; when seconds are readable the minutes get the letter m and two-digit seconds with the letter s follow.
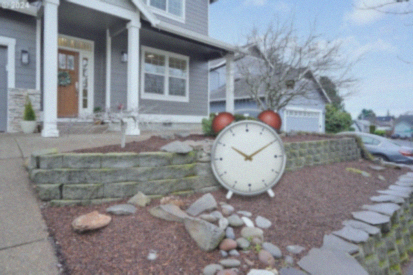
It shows 10h10
